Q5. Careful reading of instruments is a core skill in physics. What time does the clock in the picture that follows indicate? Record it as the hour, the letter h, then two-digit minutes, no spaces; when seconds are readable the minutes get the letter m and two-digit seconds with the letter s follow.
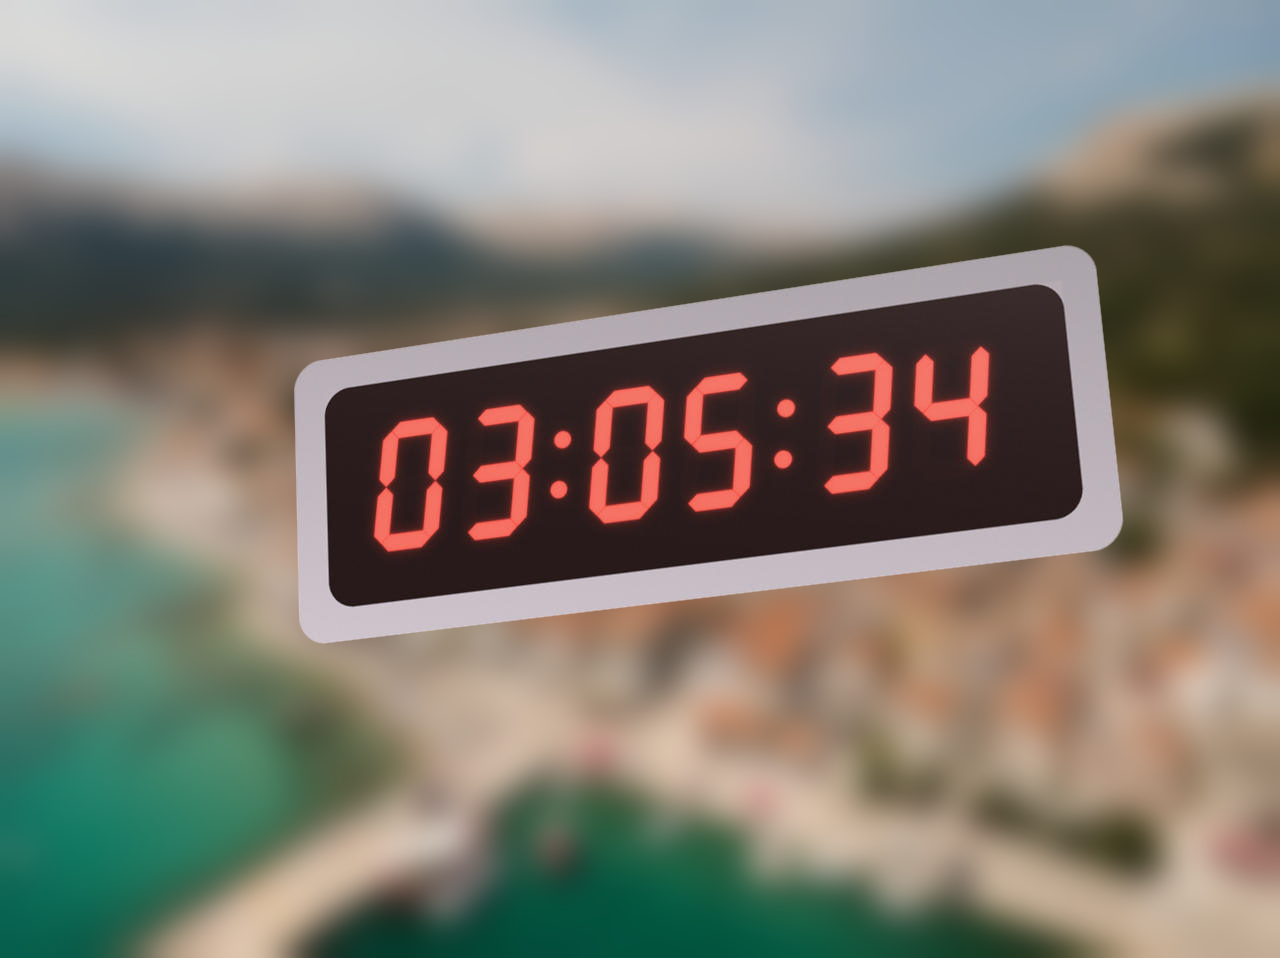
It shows 3h05m34s
